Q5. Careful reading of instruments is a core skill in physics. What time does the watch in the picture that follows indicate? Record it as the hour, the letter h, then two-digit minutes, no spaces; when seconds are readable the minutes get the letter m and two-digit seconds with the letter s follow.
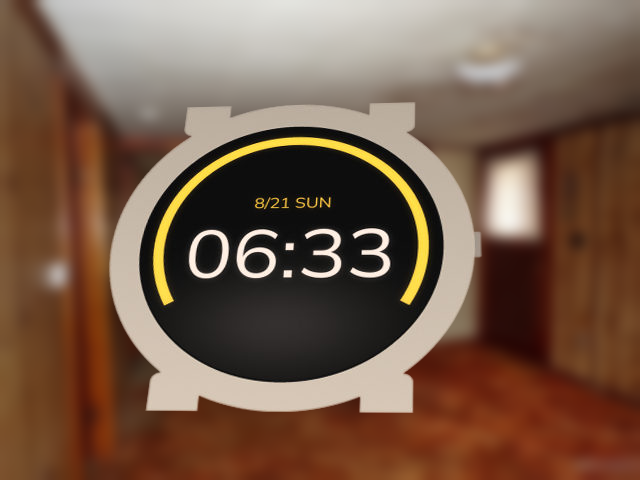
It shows 6h33
